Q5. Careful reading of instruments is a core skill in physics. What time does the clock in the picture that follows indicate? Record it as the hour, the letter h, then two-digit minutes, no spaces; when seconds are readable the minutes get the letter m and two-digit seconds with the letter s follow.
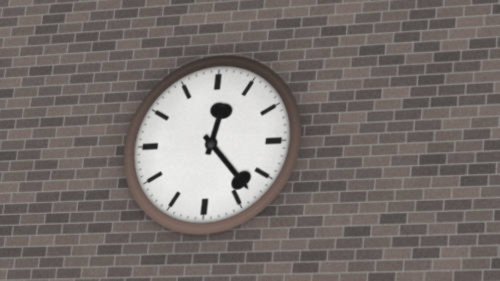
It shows 12h23
